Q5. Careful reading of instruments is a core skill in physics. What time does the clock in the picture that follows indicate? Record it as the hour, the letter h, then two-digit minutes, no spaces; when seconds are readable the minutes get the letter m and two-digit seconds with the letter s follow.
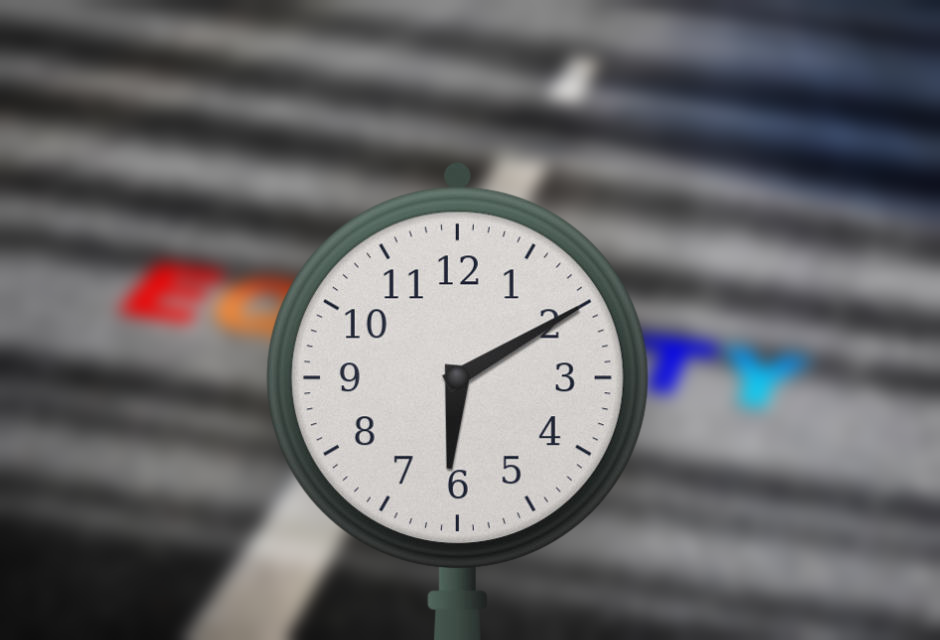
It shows 6h10
